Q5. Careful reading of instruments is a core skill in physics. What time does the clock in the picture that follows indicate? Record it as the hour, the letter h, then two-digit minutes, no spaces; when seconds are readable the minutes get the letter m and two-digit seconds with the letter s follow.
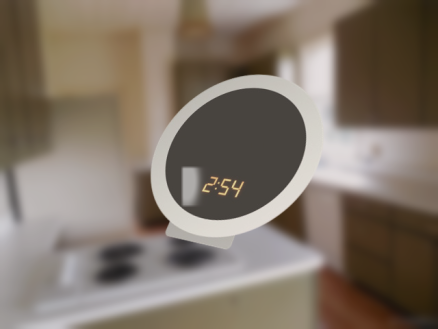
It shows 2h54
